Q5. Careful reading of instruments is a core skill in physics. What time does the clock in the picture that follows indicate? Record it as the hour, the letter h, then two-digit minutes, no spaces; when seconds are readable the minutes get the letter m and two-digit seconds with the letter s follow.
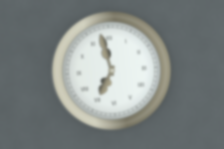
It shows 6h58
